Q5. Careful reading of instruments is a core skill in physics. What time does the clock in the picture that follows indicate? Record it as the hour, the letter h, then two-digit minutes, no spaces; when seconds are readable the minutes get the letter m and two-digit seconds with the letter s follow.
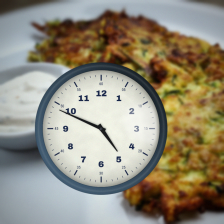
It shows 4h49
